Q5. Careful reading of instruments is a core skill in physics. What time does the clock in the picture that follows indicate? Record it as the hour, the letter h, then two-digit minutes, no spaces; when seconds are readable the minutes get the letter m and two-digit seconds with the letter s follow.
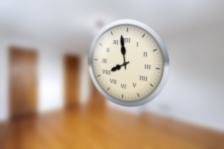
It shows 7h58
